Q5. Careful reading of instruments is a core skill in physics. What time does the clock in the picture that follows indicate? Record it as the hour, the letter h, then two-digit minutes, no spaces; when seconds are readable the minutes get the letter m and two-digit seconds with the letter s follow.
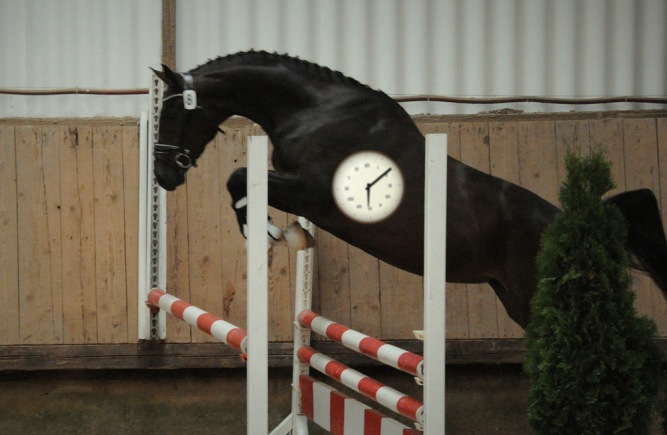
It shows 6h09
